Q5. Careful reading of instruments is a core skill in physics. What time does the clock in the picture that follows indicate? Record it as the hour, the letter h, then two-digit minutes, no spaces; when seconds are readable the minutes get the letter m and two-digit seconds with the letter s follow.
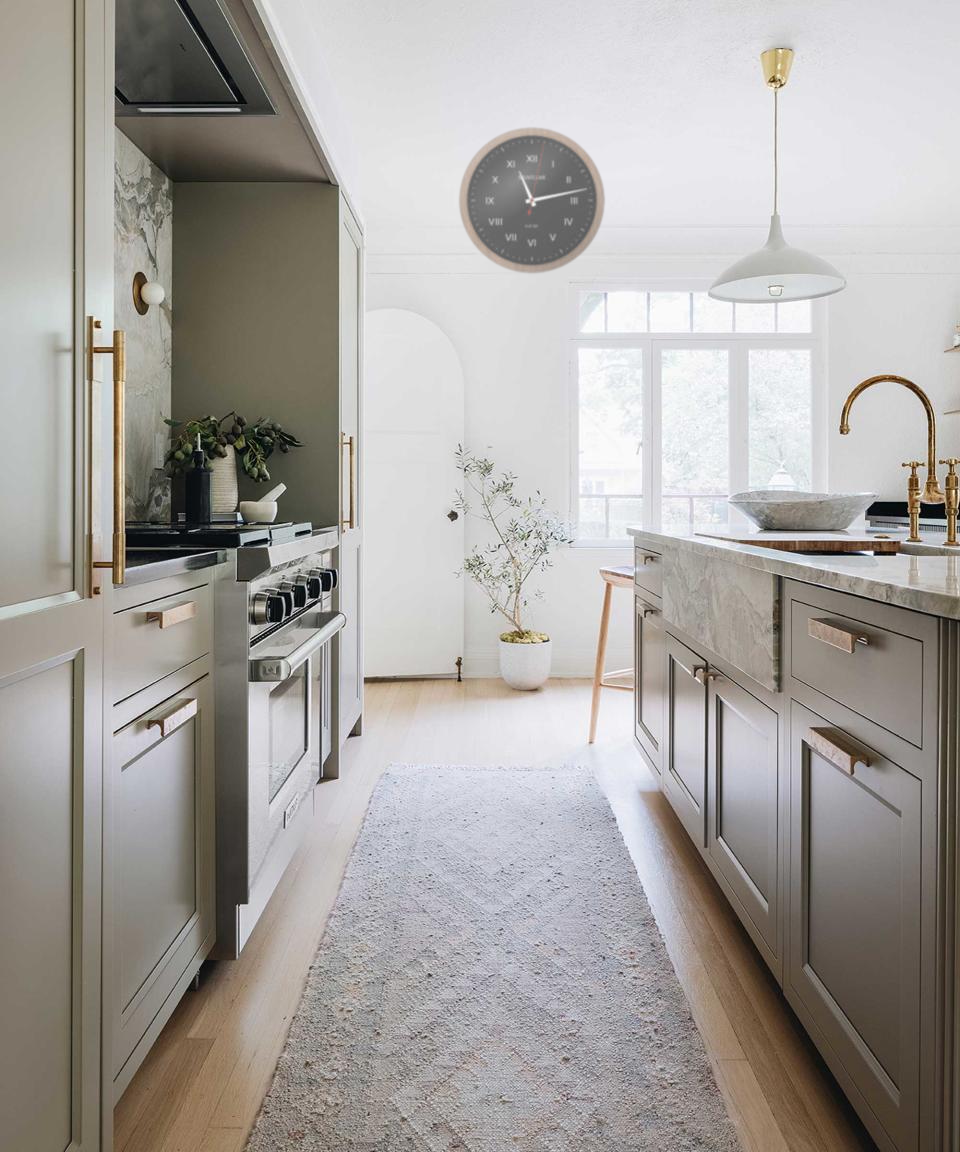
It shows 11h13m02s
